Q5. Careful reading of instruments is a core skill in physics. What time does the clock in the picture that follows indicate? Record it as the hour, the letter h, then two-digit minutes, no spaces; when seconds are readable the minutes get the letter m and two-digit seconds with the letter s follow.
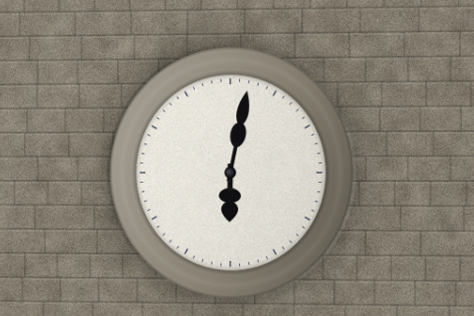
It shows 6h02
